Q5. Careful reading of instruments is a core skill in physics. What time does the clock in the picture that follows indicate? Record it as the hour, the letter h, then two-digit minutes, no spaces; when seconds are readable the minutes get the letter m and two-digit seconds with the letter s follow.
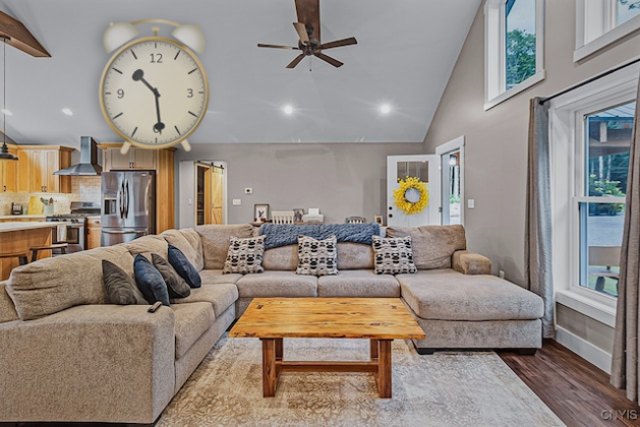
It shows 10h29
